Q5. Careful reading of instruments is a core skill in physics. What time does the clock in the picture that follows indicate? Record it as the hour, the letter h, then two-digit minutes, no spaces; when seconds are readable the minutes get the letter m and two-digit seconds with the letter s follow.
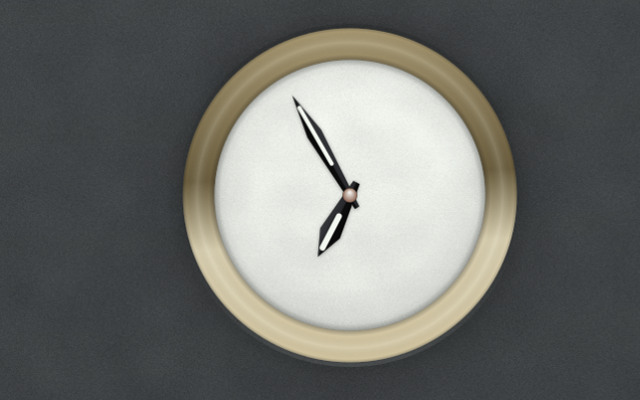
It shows 6h55
